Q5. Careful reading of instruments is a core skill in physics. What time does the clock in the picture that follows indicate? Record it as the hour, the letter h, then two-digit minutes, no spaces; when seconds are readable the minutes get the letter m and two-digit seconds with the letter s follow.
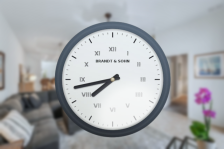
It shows 7h43
